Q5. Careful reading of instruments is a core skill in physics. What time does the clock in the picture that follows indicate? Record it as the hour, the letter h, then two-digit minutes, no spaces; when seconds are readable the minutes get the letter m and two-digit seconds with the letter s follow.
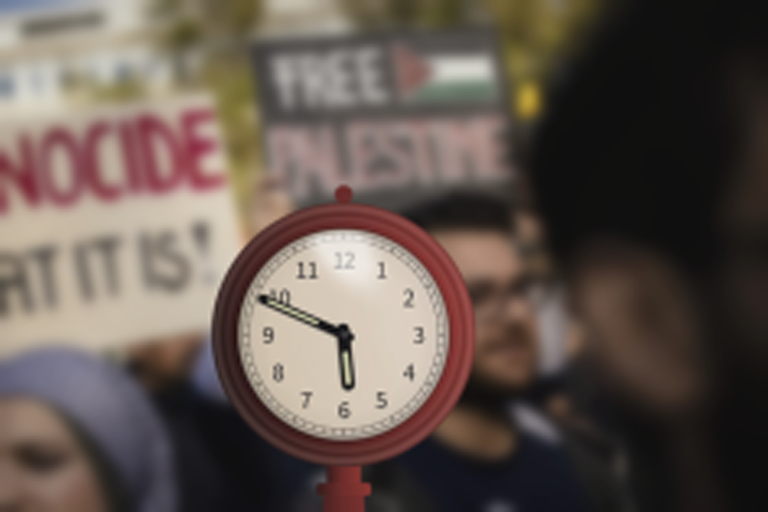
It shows 5h49
